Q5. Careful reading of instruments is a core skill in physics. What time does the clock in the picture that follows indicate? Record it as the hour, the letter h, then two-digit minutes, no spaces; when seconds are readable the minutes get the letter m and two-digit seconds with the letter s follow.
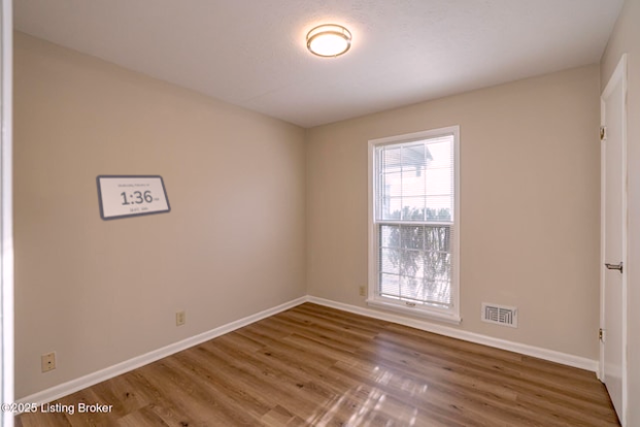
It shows 1h36
